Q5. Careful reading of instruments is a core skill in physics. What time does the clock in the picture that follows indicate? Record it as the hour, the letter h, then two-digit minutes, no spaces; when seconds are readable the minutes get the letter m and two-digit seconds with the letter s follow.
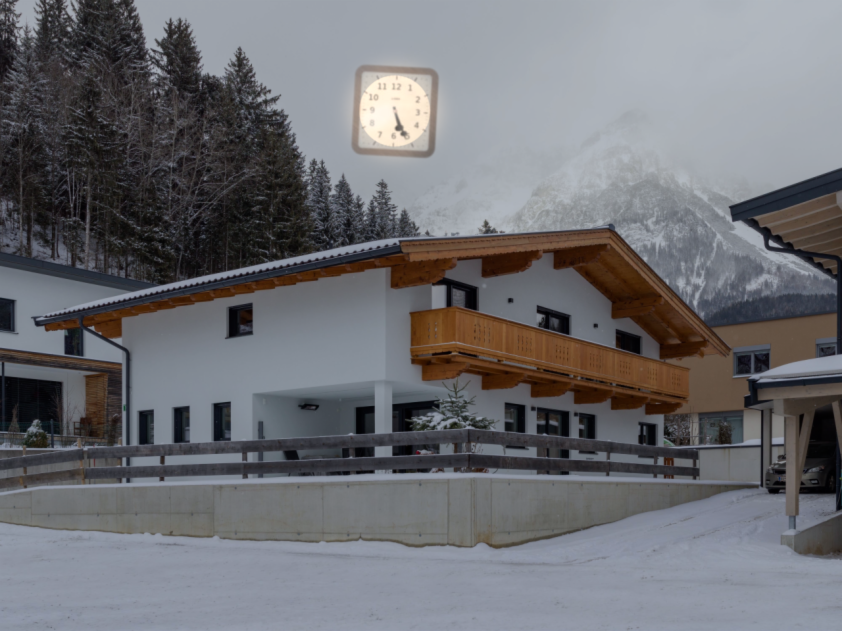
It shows 5h26
